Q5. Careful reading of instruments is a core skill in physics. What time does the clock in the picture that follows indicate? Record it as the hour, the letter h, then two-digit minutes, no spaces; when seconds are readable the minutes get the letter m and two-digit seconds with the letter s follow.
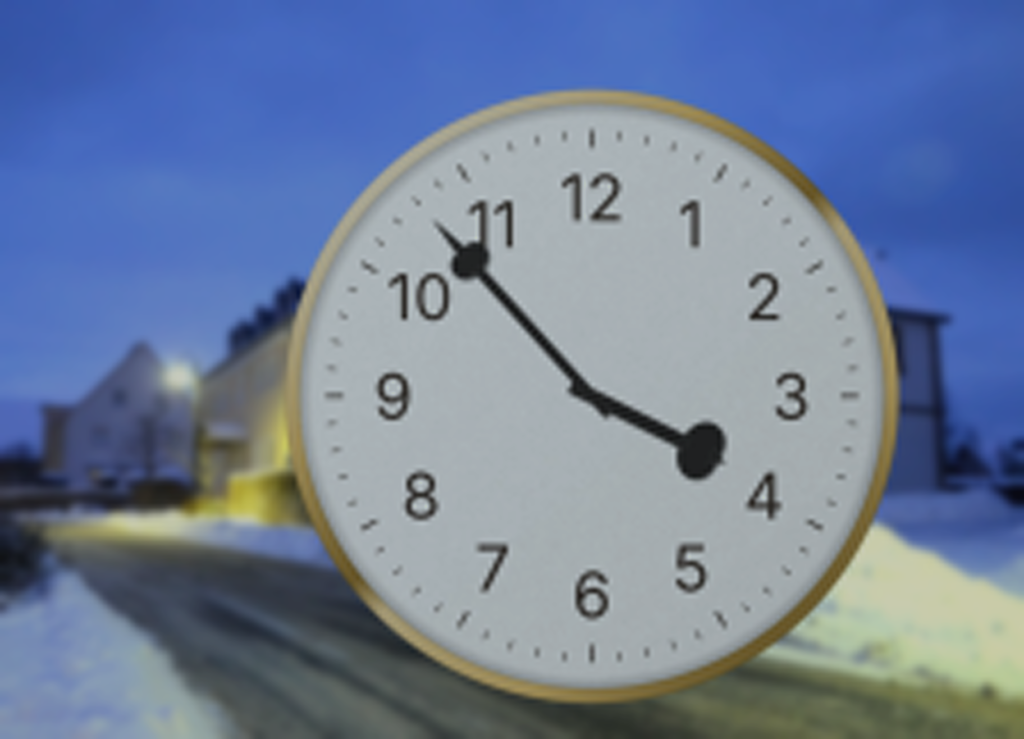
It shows 3h53
